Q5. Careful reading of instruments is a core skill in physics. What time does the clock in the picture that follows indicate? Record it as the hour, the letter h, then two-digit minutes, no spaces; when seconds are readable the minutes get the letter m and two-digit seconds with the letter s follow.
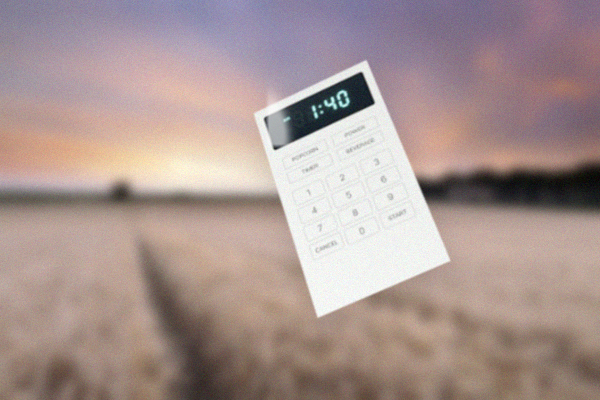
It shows 1h40
